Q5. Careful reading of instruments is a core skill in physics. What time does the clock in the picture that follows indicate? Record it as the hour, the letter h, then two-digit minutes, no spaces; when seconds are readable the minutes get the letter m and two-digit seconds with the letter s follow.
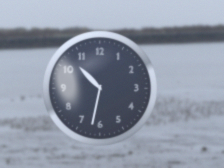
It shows 10h32
